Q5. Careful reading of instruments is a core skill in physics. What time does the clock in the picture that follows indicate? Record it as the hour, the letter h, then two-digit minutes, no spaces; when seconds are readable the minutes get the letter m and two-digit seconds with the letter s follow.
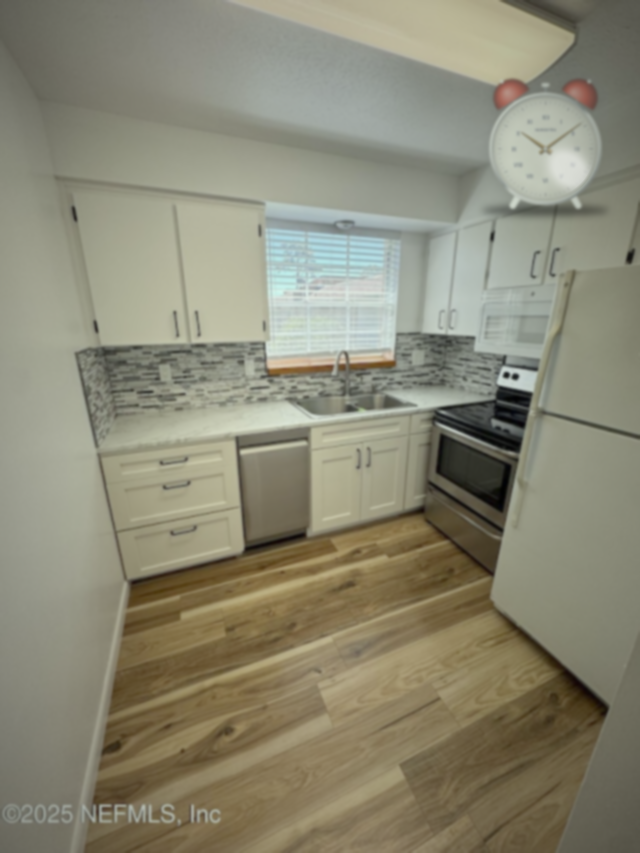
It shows 10h09
